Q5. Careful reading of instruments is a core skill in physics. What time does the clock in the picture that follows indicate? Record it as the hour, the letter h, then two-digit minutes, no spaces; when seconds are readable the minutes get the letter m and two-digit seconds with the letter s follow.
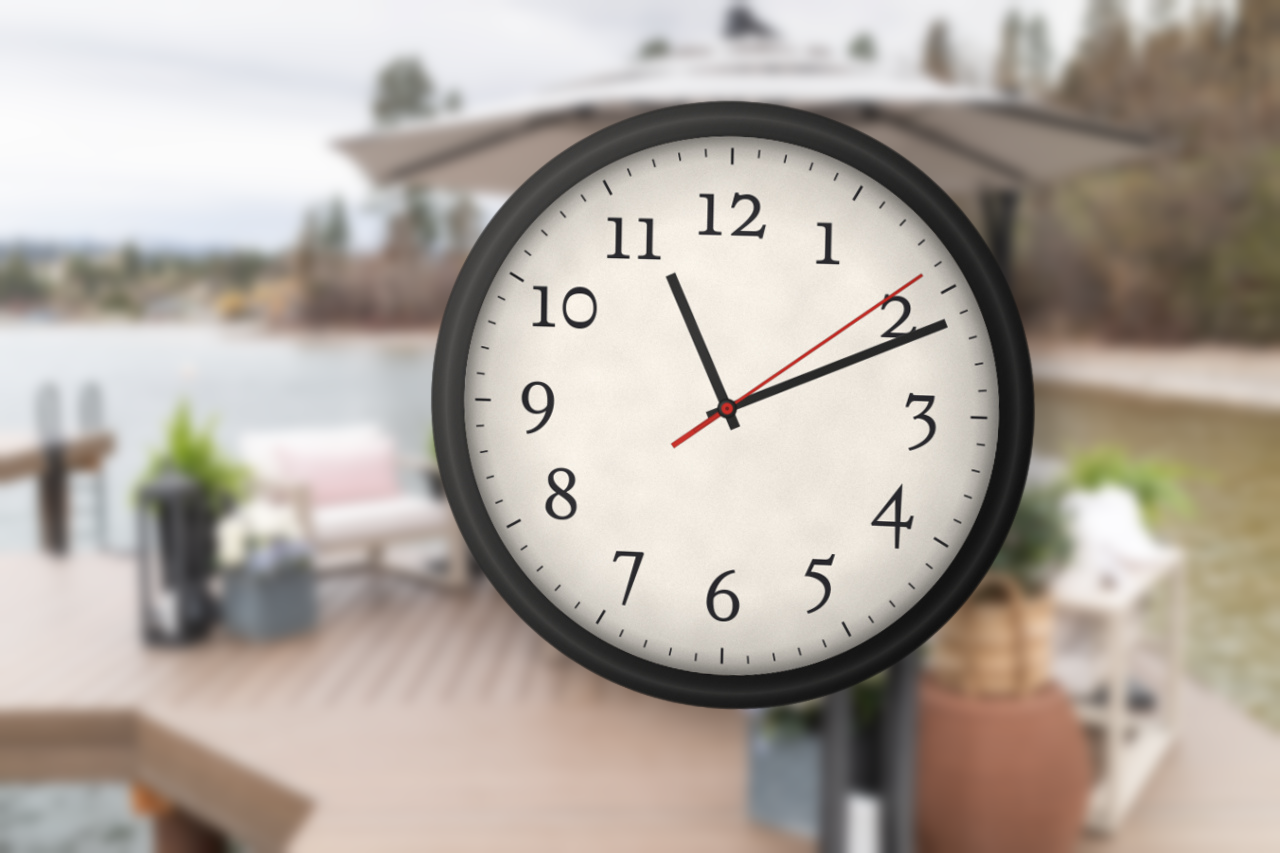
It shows 11h11m09s
